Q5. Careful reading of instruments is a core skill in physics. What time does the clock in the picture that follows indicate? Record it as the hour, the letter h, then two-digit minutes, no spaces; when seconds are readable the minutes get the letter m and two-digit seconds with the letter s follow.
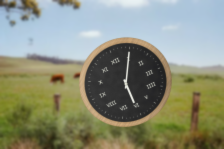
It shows 6h05
